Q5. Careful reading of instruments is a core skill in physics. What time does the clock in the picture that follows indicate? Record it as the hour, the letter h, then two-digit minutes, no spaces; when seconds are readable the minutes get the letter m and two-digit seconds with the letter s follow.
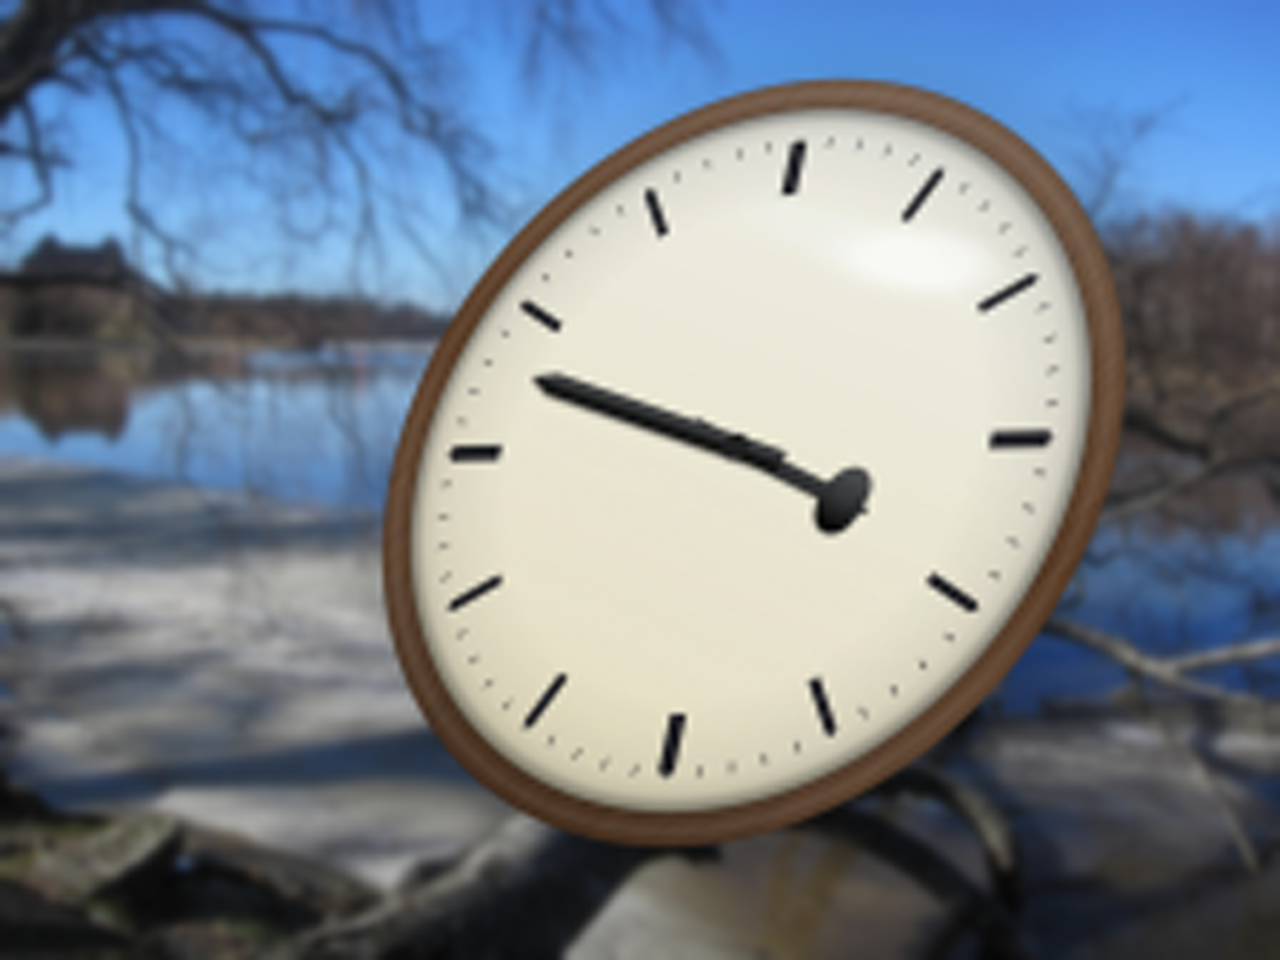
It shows 3h48
